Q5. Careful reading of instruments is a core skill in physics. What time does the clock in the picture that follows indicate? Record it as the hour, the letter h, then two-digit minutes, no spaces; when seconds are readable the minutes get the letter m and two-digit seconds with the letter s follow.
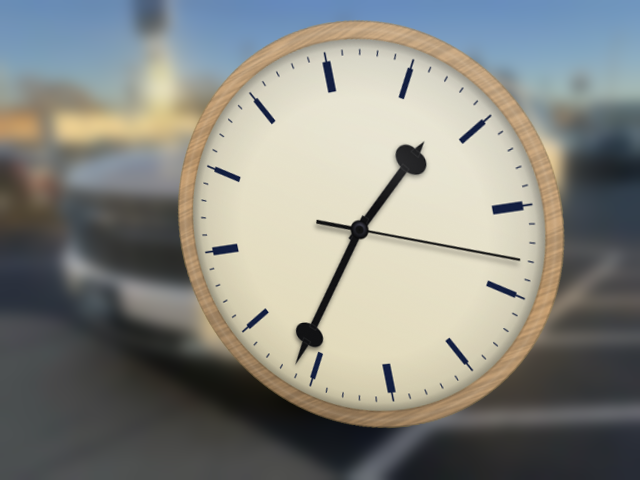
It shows 1h36m18s
